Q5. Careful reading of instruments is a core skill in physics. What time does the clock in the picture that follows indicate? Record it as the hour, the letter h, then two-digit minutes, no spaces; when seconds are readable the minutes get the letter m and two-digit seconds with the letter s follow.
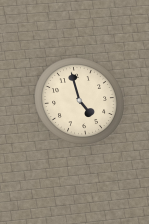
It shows 4h59
